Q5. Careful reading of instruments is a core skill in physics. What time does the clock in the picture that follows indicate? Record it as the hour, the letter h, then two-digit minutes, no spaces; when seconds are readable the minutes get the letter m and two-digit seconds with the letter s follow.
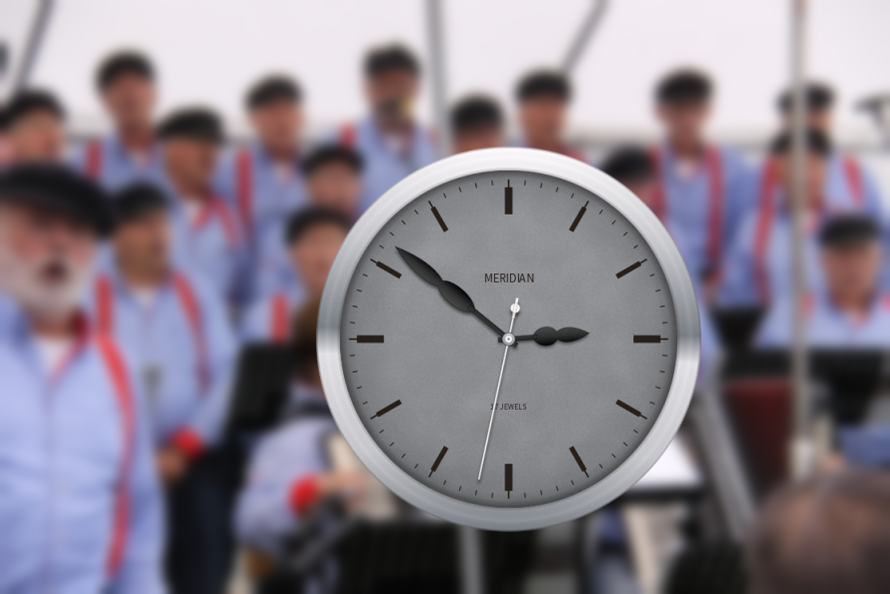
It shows 2h51m32s
